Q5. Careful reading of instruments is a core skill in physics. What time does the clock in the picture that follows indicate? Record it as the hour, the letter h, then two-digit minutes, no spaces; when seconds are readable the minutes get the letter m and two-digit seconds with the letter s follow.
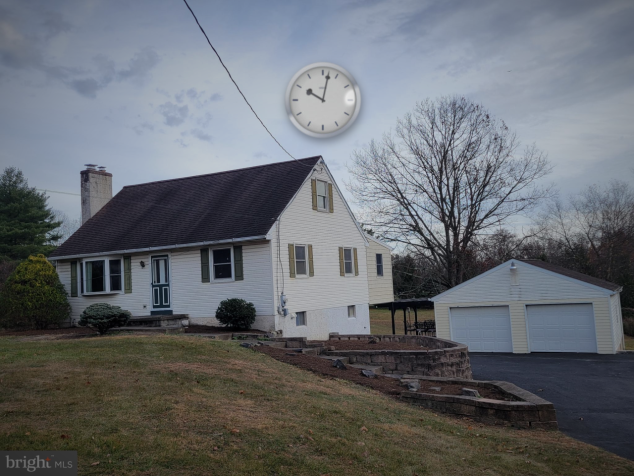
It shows 10h02
